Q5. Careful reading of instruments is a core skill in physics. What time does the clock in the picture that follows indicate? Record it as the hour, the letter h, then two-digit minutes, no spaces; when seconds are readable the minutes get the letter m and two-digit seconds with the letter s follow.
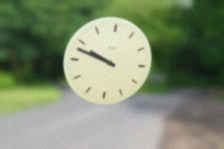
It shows 9h48
